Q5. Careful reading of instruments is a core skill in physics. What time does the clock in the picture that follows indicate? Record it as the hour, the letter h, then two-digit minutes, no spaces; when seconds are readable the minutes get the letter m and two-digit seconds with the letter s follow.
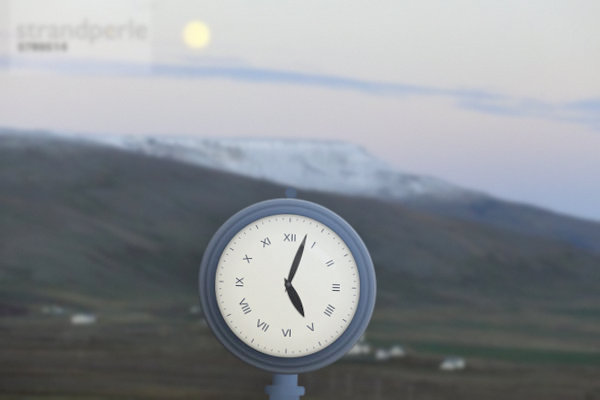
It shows 5h03
